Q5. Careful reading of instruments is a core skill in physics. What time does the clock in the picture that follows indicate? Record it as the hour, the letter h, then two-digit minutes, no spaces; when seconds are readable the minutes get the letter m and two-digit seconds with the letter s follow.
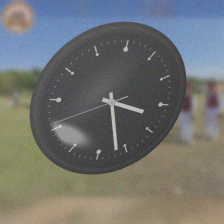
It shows 3h26m41s
